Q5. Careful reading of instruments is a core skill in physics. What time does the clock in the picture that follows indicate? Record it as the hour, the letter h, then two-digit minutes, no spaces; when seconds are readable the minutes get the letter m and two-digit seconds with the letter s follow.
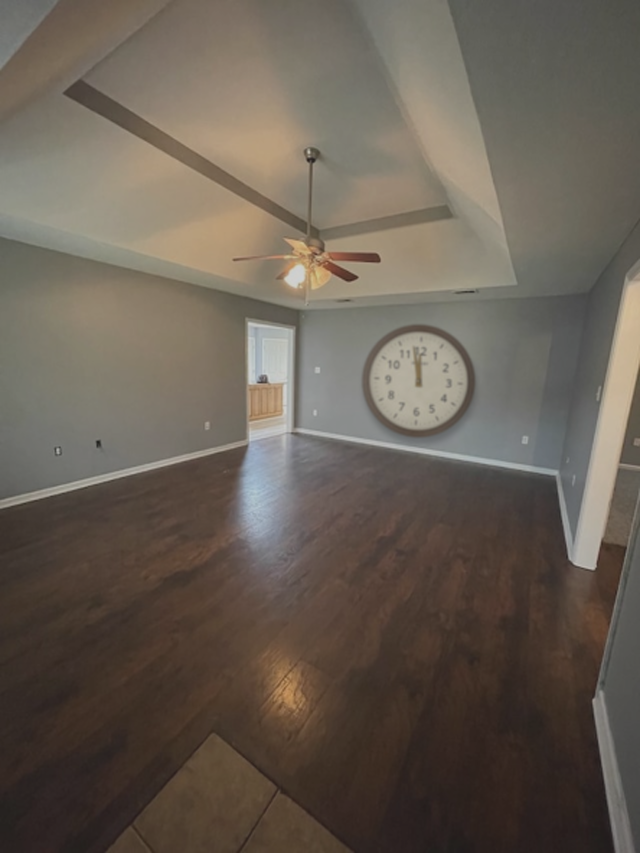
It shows 11h58
